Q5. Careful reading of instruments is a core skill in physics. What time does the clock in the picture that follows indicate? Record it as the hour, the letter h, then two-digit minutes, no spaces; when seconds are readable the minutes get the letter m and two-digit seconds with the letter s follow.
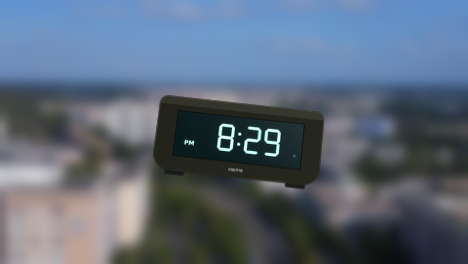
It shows 8h29
